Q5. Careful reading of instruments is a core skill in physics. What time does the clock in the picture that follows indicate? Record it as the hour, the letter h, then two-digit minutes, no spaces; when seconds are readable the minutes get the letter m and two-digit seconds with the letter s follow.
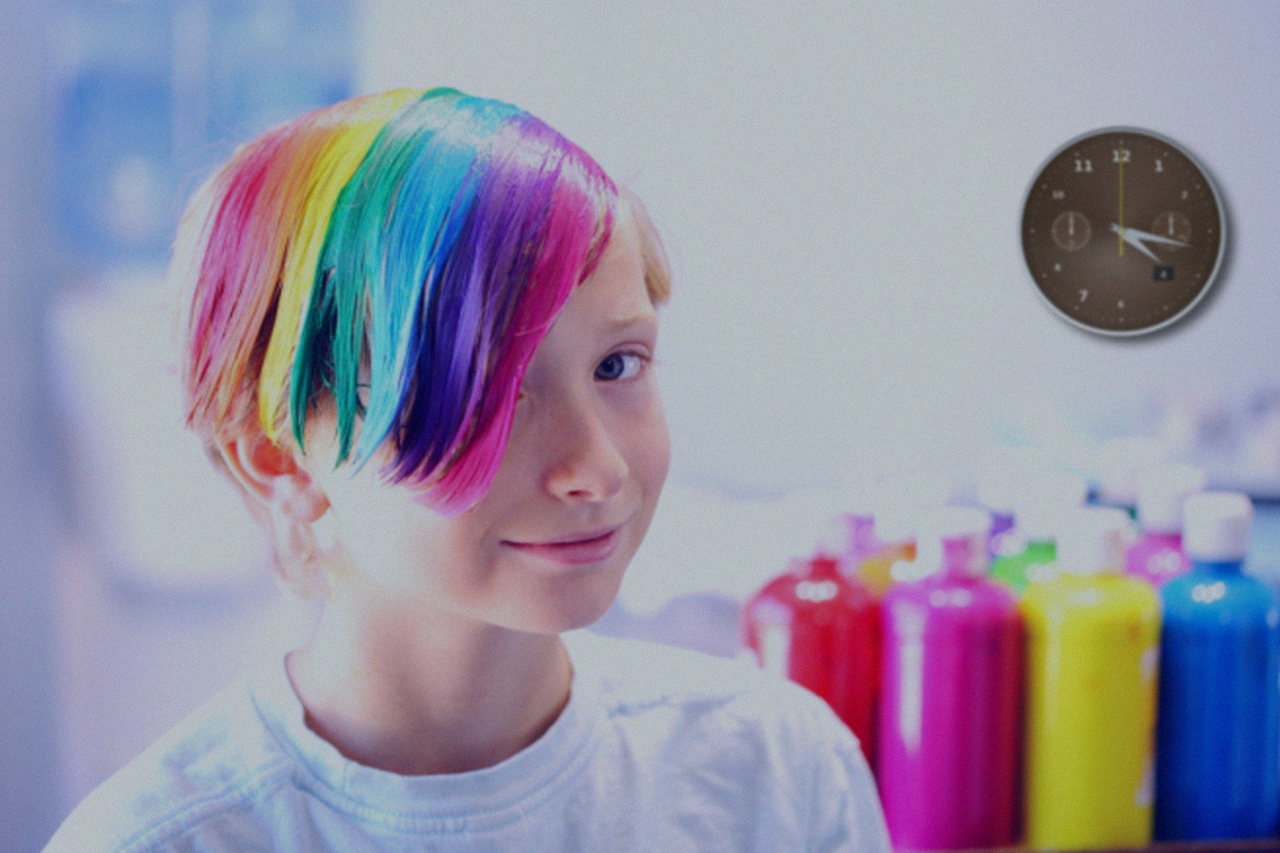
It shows 4h17
